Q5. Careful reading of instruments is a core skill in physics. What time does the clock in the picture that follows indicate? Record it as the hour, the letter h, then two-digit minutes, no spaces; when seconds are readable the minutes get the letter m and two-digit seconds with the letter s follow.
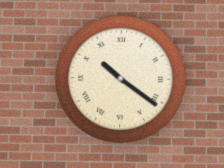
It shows 10h21
